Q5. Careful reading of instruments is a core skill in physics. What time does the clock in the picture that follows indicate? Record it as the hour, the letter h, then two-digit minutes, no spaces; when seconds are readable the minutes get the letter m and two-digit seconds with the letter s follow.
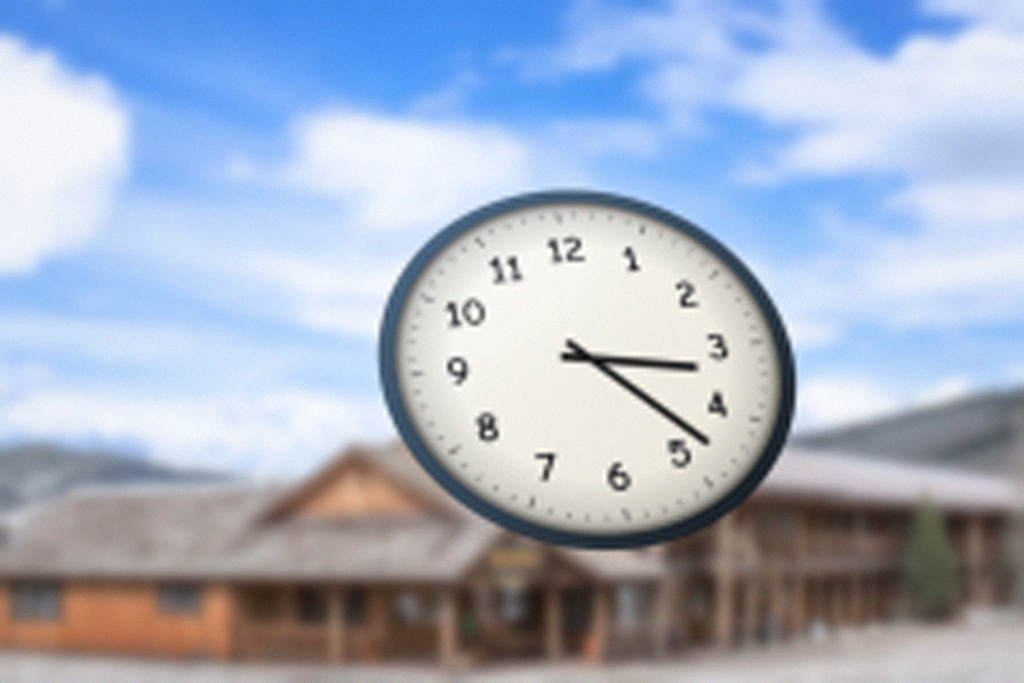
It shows 3h23
